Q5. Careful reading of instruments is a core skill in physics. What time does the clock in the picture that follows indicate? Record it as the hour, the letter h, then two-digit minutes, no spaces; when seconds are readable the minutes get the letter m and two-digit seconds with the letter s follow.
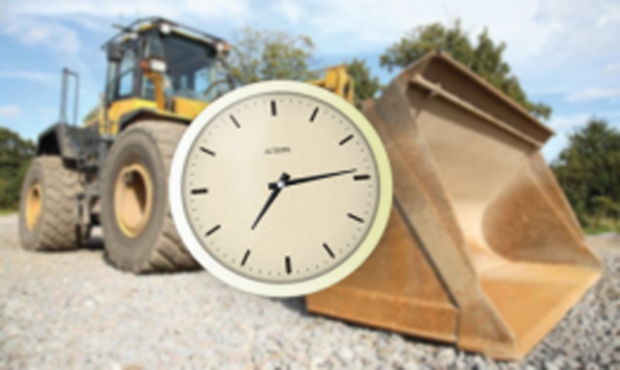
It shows 7h14
